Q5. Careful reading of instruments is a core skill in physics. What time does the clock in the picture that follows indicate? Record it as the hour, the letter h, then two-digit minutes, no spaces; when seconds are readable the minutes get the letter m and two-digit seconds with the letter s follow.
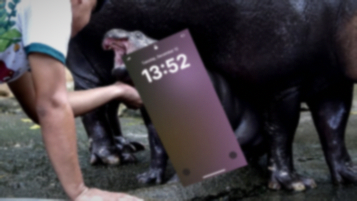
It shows 13h52
